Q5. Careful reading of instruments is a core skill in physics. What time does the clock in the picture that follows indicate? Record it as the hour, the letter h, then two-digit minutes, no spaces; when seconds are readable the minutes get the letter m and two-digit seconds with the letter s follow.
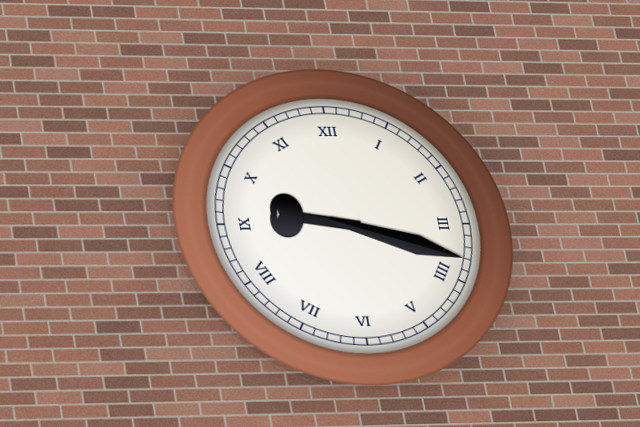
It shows 9h18
